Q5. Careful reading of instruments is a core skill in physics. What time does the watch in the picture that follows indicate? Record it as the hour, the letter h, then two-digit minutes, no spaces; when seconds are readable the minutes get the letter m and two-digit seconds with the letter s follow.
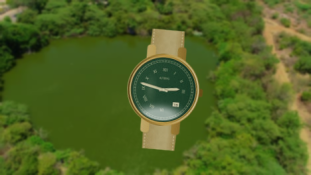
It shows 2h47
